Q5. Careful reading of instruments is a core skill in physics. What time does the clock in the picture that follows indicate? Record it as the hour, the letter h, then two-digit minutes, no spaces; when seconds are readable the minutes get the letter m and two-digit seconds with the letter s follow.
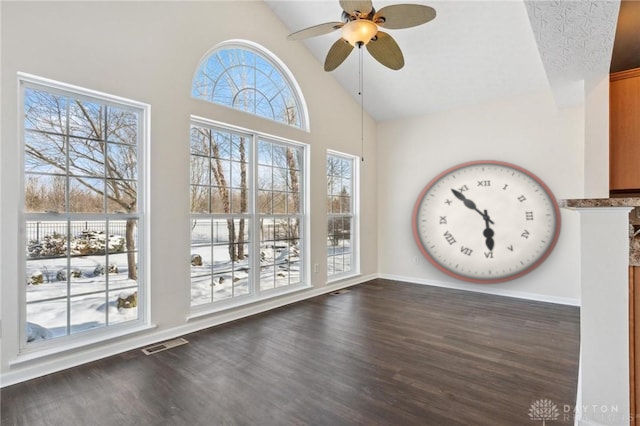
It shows 5h53
